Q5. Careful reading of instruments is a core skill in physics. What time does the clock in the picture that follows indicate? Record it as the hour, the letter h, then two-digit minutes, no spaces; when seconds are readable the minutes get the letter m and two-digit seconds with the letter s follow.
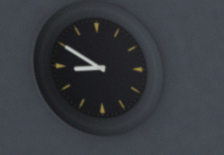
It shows 8h50
